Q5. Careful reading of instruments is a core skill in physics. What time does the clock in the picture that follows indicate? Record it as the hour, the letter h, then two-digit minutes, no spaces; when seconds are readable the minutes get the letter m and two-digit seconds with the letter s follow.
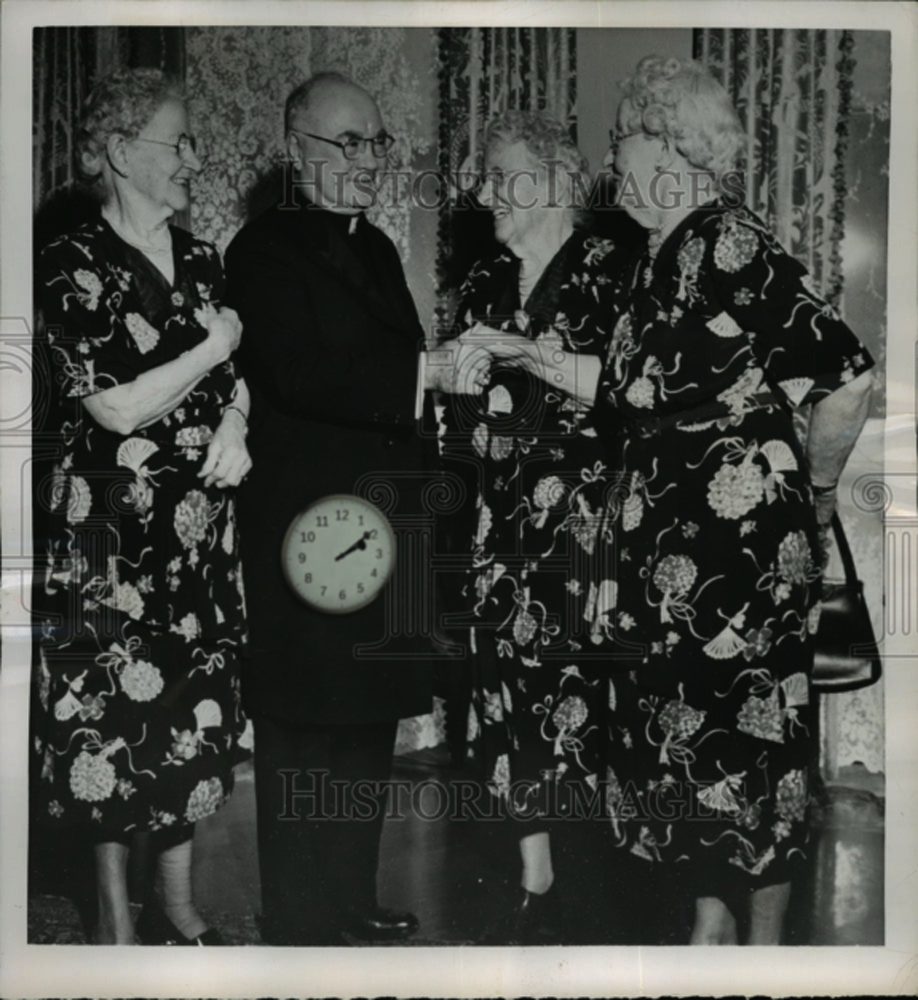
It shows 2h09
